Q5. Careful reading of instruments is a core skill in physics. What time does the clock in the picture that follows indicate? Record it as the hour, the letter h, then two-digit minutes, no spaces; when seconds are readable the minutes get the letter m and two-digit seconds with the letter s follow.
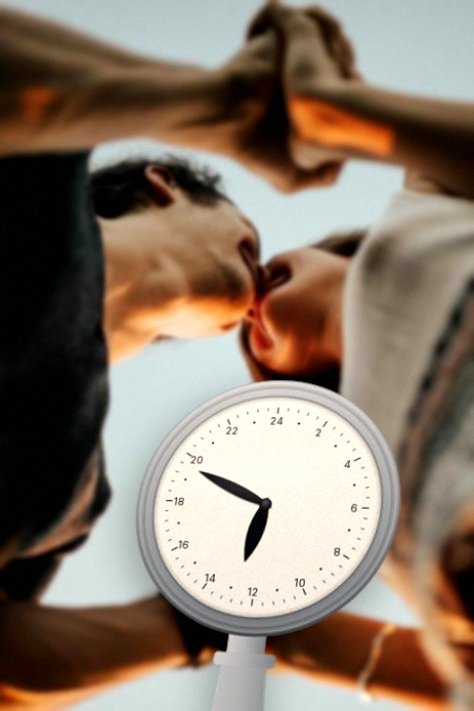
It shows 12h49
